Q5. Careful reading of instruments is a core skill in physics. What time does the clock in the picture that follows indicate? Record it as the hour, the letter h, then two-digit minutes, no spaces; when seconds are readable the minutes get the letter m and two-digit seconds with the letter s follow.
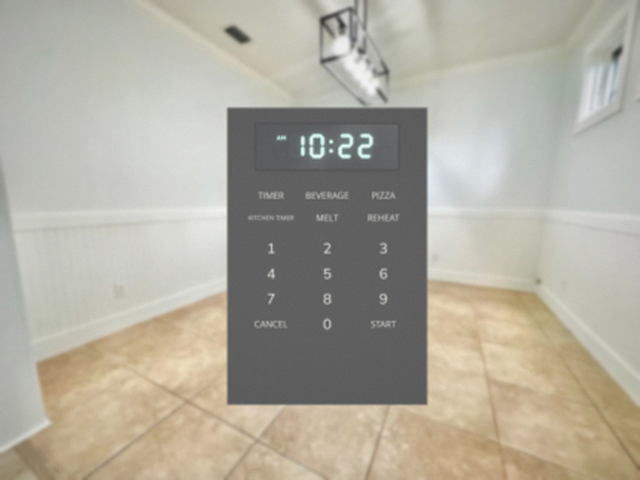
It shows 10h22
